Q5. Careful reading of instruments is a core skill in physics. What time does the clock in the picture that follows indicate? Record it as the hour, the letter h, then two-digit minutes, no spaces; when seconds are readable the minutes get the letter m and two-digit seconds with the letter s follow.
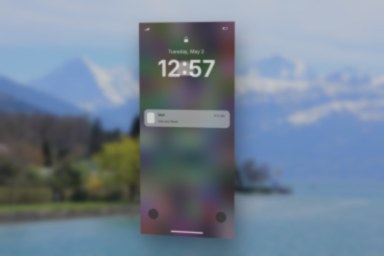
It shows 12h57
